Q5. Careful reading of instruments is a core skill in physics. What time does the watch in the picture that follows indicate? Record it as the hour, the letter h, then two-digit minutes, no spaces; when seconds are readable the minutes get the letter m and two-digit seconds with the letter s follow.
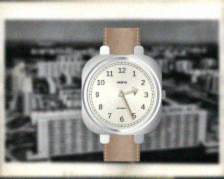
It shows 2h26
